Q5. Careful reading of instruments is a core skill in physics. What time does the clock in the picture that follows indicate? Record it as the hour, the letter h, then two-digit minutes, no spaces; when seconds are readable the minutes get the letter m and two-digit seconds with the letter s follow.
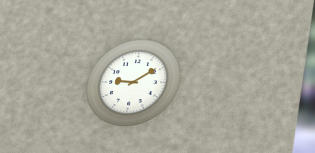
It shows 9h09
